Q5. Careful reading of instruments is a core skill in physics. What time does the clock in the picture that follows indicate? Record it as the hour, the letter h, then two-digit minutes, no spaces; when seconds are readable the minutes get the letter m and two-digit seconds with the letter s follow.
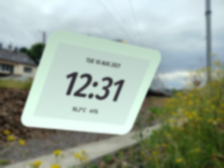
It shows 12h31
